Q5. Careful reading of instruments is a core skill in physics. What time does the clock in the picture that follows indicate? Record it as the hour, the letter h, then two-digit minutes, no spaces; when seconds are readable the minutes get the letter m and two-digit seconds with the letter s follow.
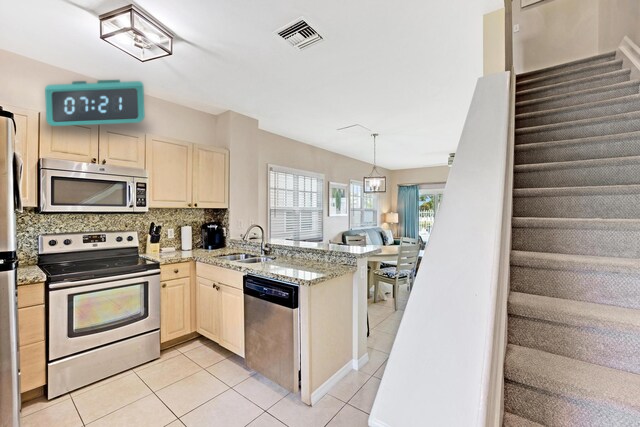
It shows 7h21
